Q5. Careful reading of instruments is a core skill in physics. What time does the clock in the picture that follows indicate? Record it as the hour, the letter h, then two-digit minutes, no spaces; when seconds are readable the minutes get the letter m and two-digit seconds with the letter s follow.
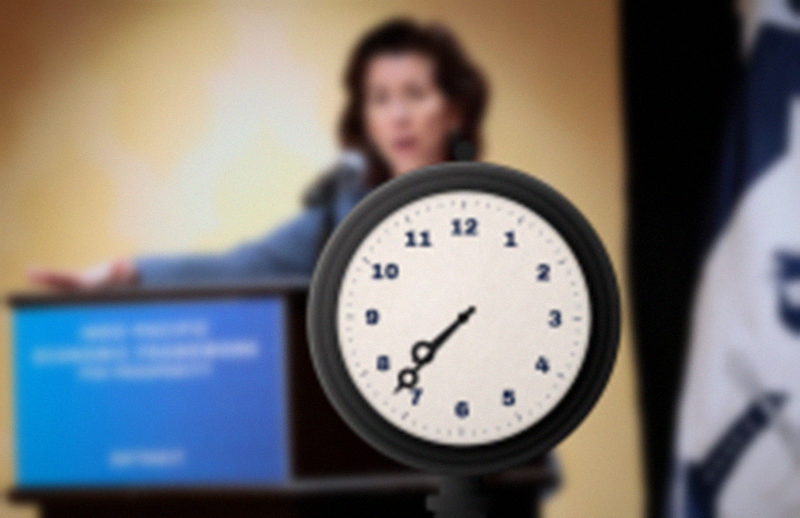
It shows 7h37
